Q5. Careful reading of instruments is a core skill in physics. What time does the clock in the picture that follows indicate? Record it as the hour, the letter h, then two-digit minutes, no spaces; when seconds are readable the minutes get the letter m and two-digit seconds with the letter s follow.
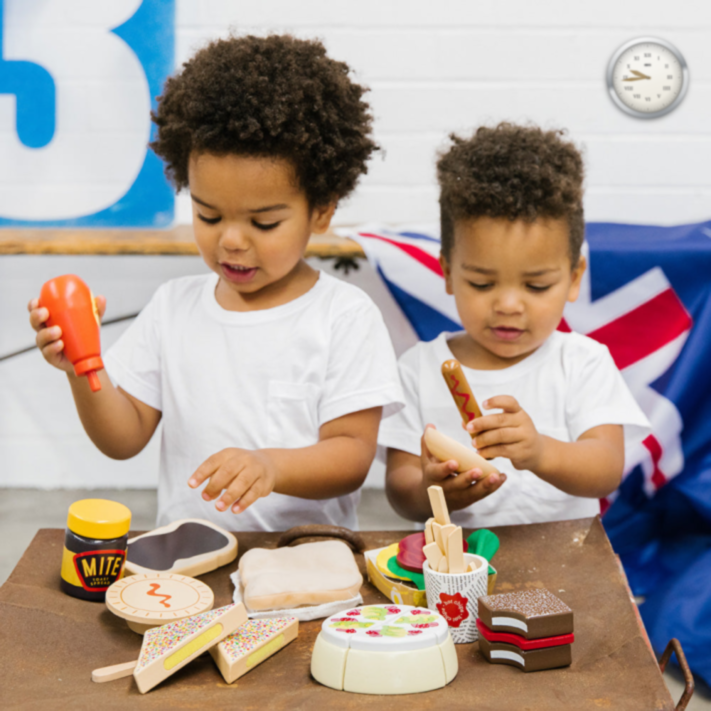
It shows 9h44
